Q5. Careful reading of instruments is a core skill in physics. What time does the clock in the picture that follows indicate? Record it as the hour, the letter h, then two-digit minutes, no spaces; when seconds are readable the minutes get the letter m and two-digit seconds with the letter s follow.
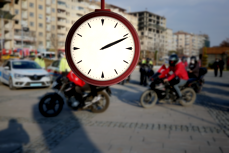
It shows 2h11
